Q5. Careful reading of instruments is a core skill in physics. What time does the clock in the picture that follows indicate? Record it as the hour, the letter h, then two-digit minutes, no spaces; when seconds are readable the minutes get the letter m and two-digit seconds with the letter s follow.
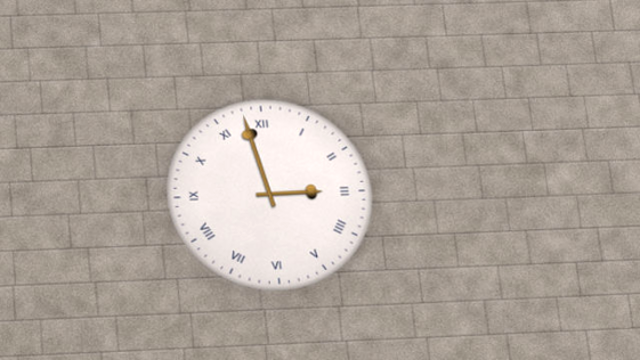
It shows 2h58
